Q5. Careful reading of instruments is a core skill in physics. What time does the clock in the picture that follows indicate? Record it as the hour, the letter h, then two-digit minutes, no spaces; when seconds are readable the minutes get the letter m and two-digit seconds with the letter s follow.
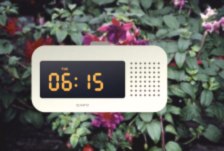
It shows 6h15
